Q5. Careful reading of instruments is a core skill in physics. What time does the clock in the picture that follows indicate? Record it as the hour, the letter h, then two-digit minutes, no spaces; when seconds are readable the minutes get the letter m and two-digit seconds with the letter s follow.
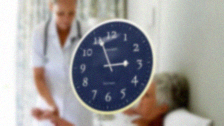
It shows 2h56
